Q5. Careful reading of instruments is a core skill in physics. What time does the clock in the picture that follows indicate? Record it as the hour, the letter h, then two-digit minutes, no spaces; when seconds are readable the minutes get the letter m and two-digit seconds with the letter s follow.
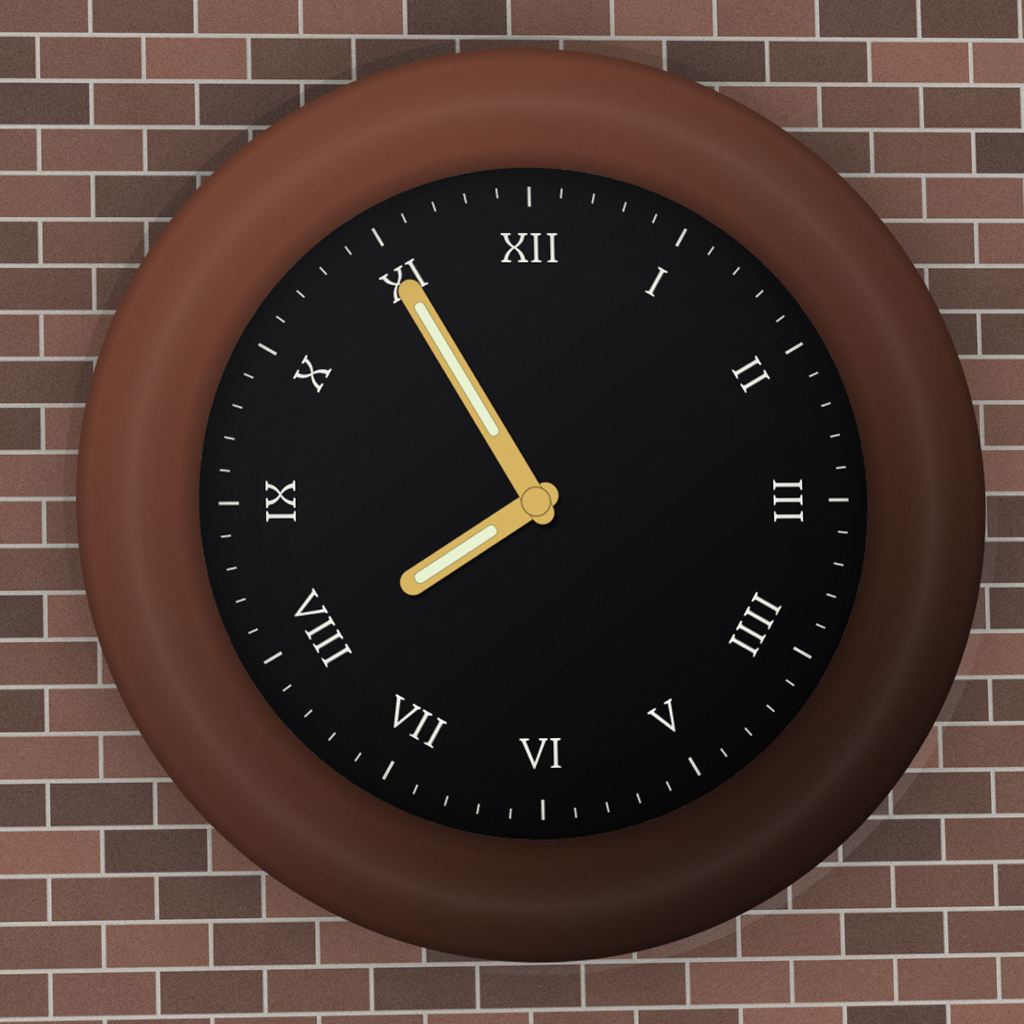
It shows 7h55
